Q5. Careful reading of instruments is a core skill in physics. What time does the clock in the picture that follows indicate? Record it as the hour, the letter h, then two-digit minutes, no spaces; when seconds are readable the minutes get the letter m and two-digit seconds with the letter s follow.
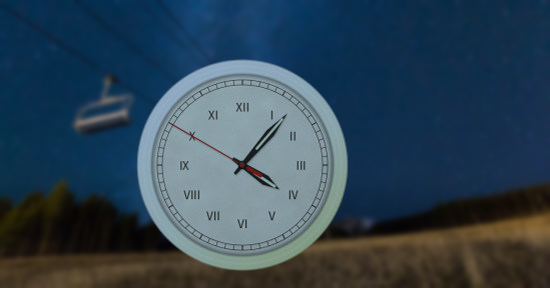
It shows 4h06m50s
